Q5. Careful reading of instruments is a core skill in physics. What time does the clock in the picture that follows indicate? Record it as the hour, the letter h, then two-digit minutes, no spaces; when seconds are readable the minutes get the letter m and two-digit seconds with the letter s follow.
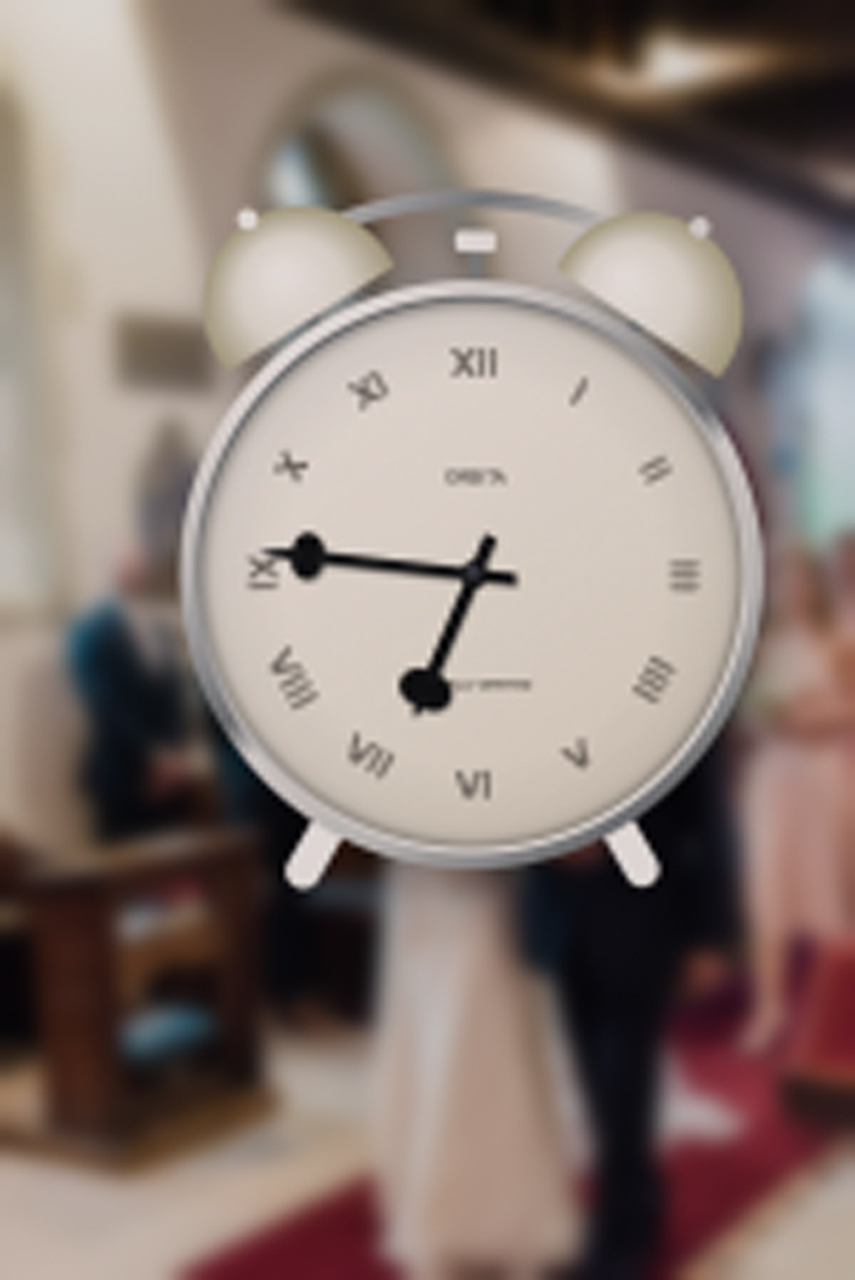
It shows 6h46
